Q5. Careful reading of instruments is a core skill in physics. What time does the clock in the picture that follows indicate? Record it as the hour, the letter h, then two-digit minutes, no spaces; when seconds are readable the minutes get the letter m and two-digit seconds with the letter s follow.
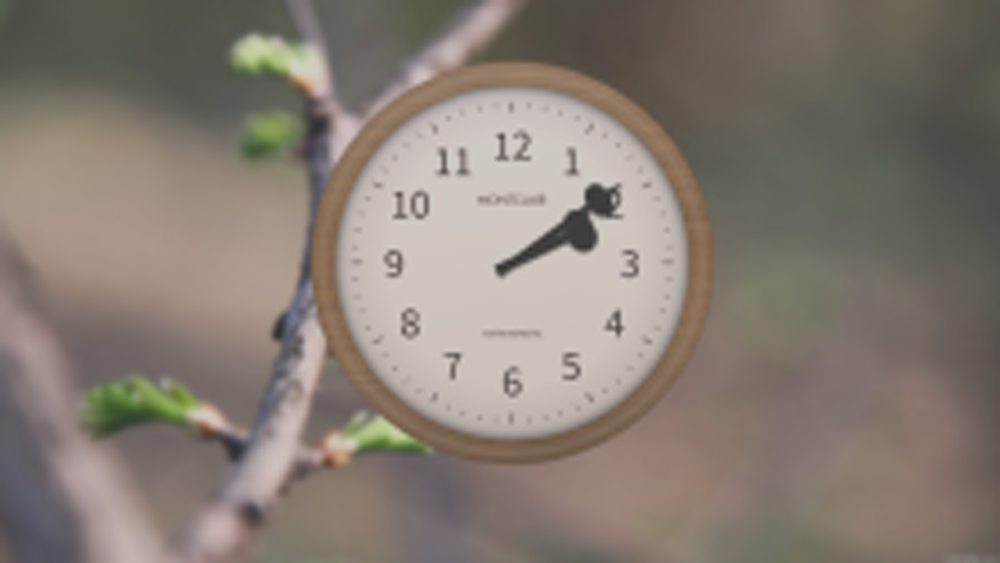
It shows 2h09
